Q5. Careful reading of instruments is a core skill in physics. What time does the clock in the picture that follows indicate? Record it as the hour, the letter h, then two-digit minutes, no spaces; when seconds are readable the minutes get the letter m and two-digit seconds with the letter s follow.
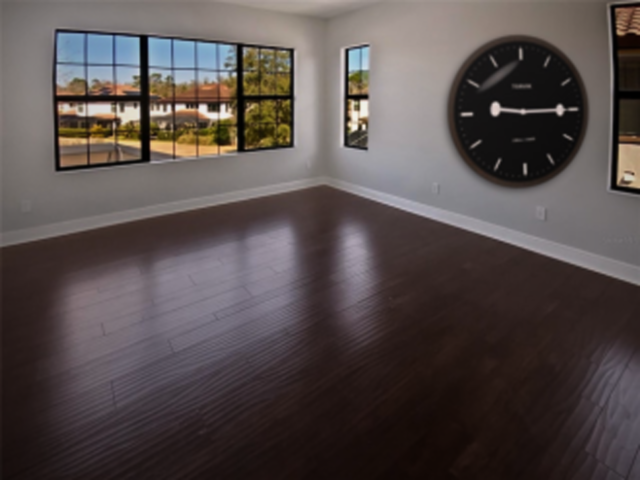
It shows 9h15
